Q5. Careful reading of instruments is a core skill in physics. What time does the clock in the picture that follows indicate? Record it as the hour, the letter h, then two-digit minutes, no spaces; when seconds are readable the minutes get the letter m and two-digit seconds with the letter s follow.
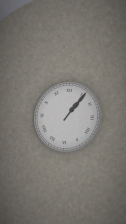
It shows 1h06
